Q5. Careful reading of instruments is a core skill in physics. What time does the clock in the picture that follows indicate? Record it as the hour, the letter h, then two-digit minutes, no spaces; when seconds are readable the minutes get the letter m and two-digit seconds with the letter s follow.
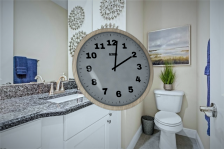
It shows 2h02
